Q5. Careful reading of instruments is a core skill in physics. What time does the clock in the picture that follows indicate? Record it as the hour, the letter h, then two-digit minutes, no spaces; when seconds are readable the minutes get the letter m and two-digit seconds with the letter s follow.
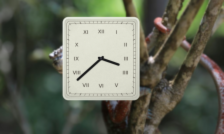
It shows 3h38
